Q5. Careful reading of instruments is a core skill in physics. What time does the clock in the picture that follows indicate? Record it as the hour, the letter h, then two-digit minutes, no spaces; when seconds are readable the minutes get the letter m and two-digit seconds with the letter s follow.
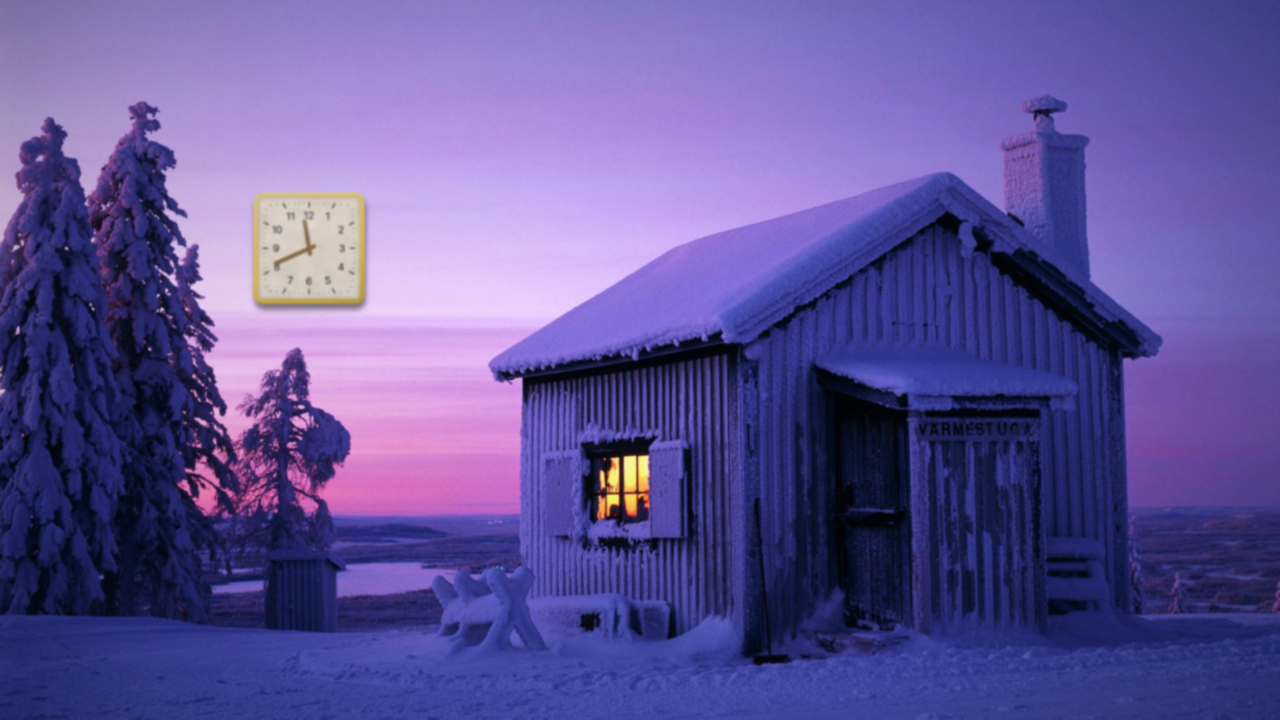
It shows 11h41
